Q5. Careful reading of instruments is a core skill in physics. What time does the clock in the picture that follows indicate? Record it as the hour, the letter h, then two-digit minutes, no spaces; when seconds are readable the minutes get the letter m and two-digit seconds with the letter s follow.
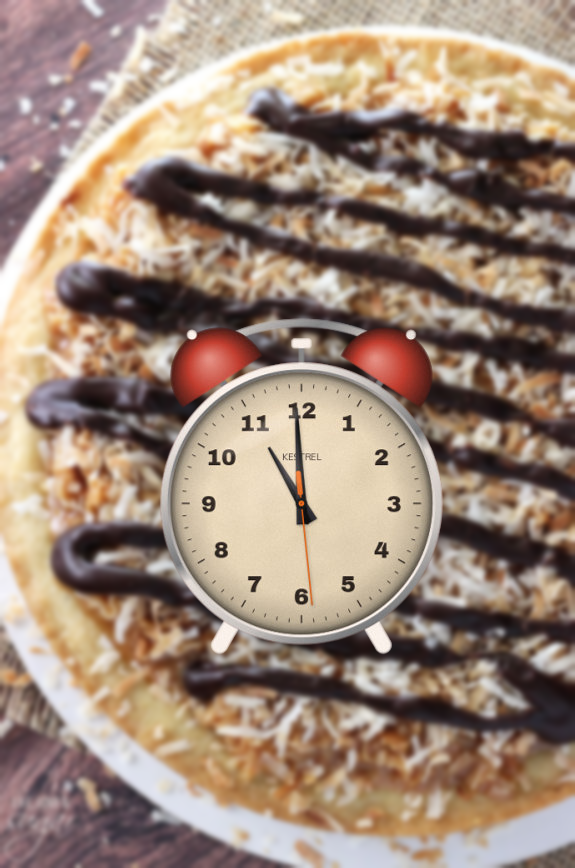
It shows 10h59m29s
